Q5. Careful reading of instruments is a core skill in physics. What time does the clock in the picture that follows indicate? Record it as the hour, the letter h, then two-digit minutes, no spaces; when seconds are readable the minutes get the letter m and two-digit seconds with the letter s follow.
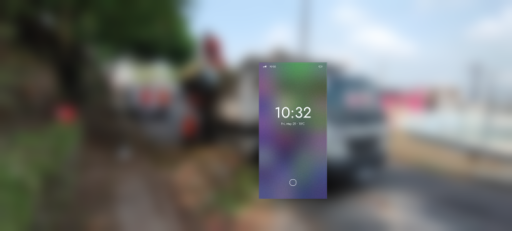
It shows 10h32
